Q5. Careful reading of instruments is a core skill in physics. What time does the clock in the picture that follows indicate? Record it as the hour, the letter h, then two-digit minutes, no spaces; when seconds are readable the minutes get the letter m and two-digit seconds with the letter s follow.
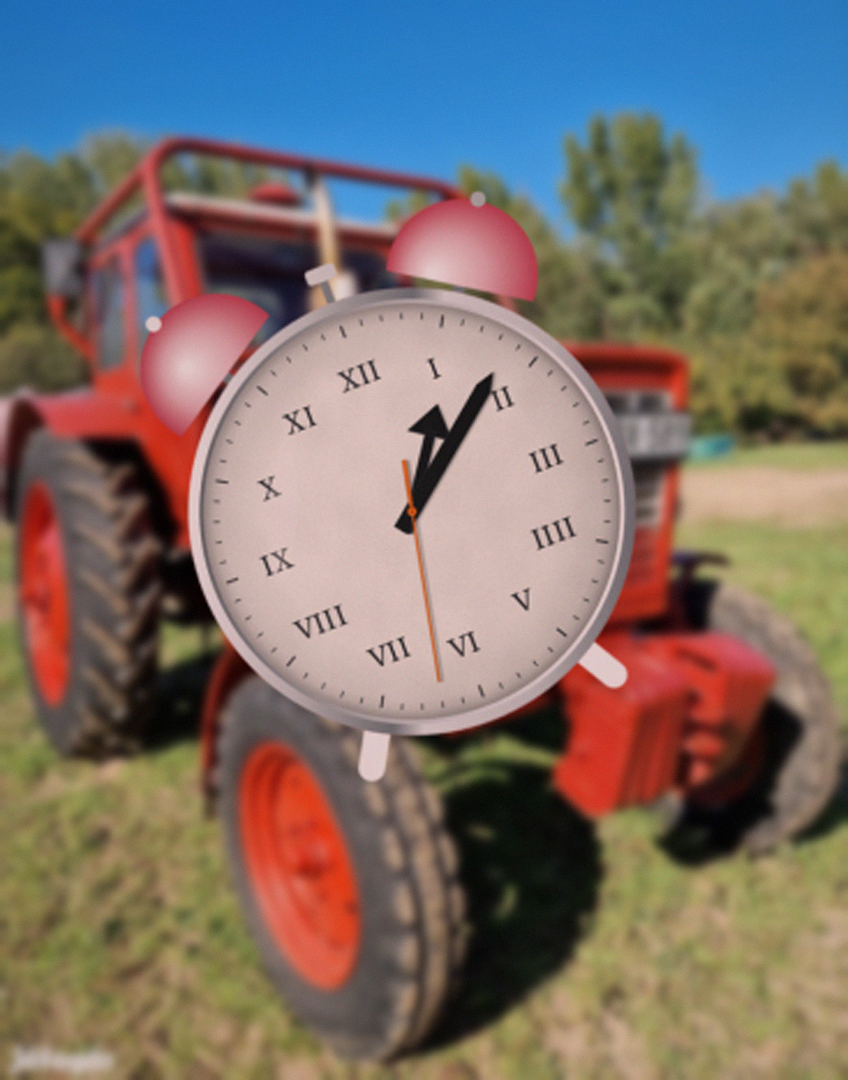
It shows 1h08m32s
